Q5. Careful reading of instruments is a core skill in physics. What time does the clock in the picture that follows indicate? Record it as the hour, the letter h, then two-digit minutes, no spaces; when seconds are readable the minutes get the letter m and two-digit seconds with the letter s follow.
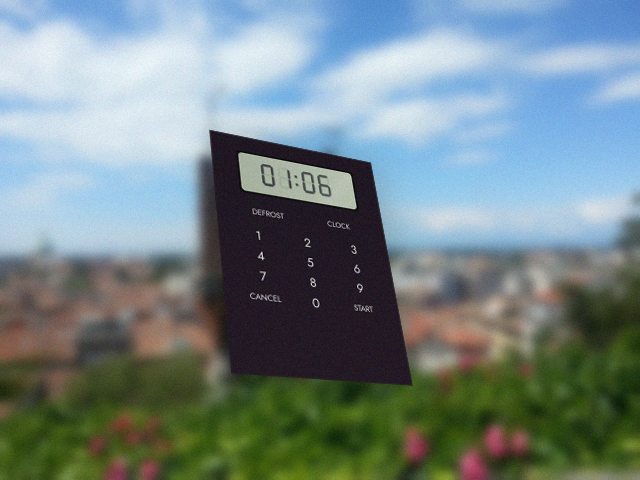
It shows 1h06
